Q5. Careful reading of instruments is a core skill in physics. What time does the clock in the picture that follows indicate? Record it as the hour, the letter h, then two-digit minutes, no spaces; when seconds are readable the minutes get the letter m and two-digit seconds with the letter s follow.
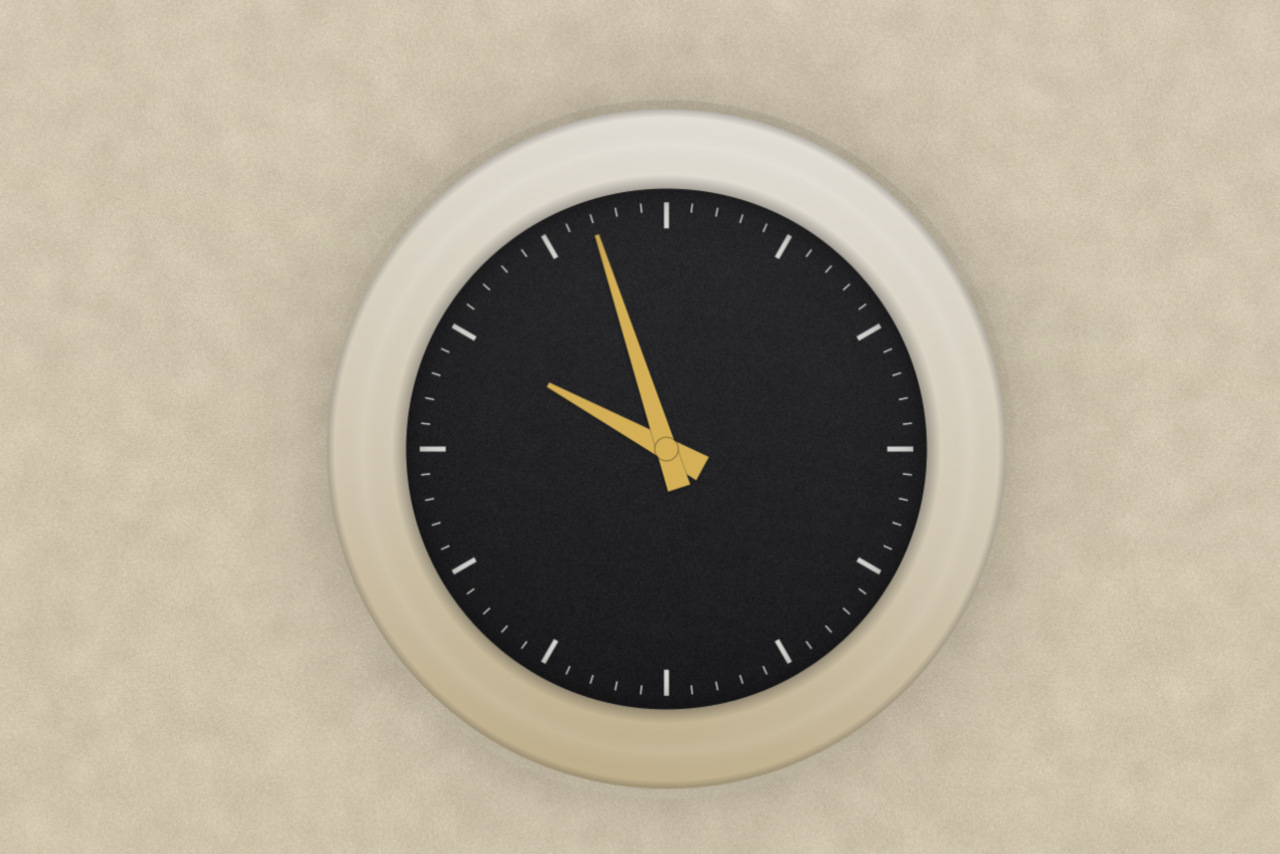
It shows 9h57
